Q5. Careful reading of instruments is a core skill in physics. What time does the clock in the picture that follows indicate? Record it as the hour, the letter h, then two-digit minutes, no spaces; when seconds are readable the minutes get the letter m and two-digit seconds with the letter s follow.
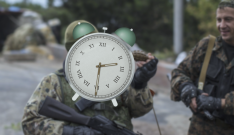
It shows 2h30
